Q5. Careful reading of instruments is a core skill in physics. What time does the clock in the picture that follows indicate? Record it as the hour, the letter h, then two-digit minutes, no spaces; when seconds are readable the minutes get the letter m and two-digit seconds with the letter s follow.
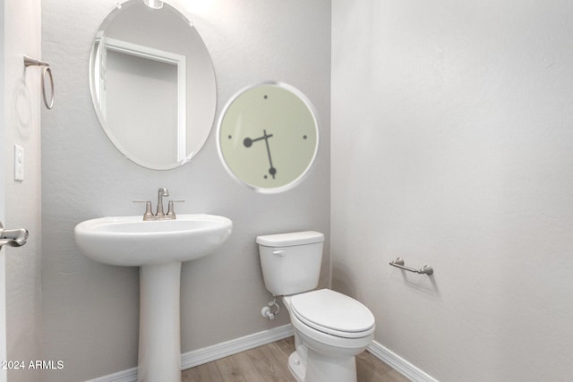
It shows 8h28
